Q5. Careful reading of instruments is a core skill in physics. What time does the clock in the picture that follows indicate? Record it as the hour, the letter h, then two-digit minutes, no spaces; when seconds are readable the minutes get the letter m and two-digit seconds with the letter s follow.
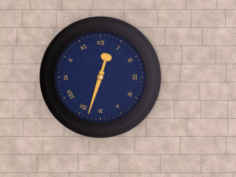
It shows 12h33
